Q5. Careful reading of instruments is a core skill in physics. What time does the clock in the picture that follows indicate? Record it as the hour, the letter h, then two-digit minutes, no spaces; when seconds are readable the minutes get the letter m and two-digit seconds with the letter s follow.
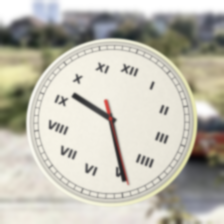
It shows 9h24m24s
